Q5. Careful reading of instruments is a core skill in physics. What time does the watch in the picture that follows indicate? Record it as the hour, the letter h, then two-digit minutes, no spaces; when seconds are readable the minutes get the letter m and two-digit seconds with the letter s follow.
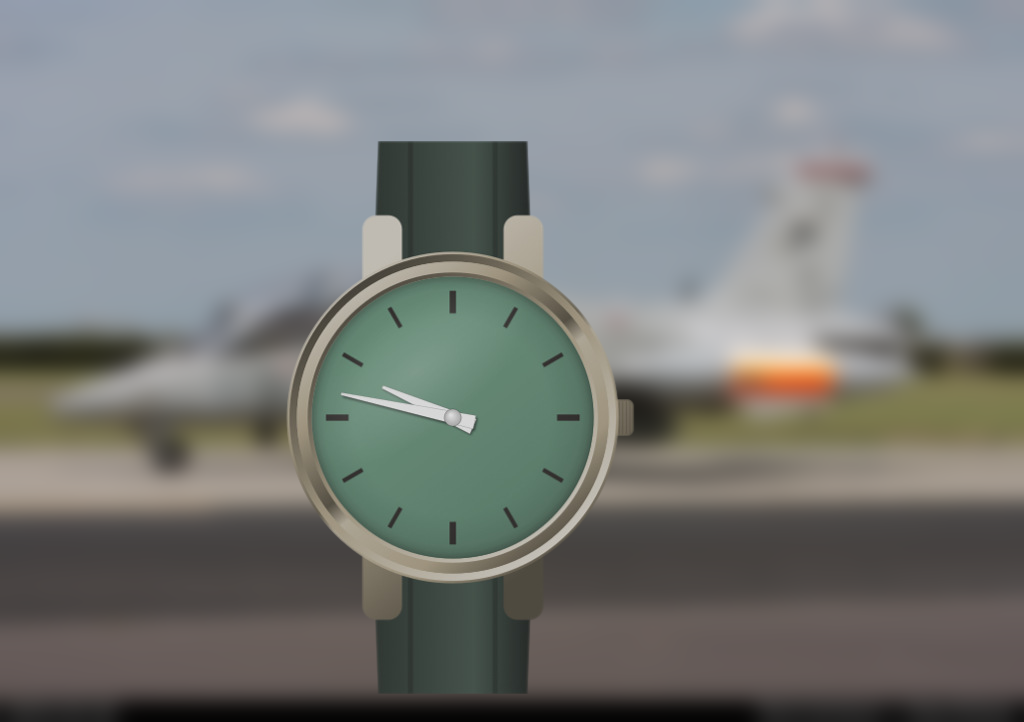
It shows 9h47
